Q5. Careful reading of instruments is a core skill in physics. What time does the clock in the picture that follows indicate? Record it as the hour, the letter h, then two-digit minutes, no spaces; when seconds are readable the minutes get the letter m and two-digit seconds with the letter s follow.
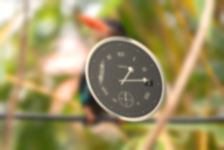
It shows 1h14
